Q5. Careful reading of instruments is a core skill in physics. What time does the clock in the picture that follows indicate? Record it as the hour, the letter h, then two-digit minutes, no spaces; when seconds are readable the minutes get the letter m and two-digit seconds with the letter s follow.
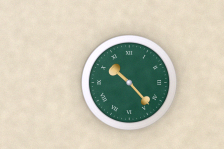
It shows 10h23
